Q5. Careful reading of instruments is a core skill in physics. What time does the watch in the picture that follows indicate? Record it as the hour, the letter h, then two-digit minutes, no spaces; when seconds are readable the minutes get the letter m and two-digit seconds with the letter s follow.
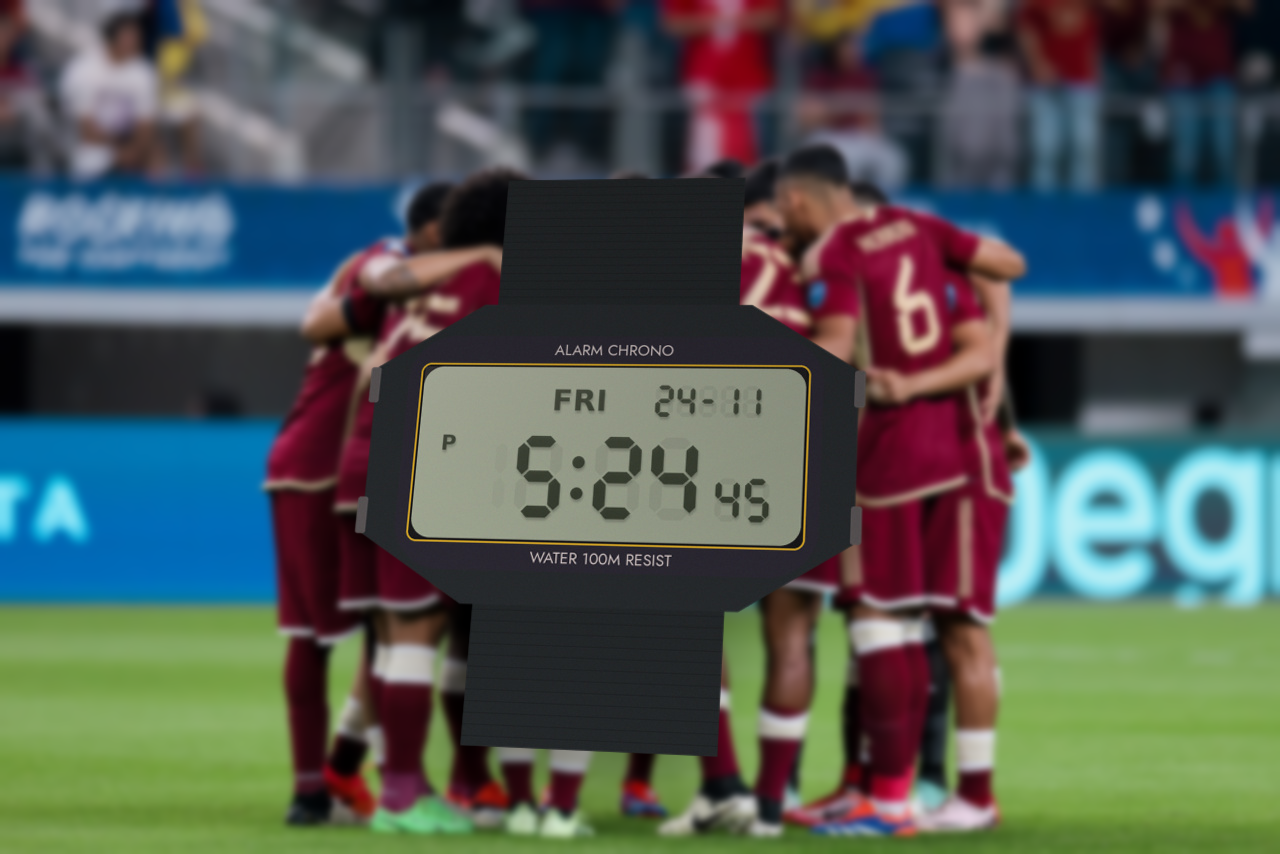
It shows 5h24m45s
